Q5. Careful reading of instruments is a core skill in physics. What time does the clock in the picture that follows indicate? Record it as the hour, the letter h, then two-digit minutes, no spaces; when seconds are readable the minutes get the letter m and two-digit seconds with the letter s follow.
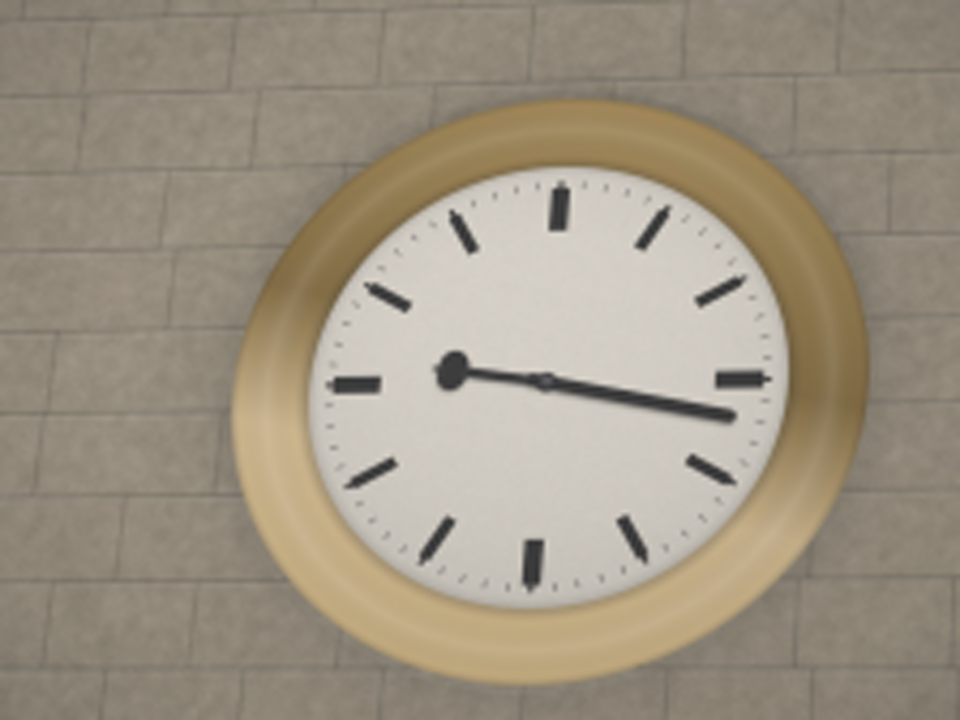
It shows 9h17
